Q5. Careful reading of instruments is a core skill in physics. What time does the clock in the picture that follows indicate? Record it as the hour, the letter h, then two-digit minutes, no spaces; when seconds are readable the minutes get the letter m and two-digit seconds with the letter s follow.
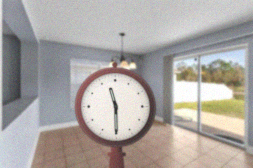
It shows 11h30
